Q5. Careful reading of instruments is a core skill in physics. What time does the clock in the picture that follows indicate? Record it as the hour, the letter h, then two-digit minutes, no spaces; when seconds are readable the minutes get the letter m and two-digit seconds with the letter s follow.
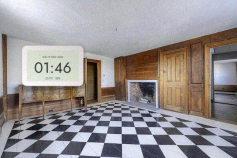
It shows 1h46
